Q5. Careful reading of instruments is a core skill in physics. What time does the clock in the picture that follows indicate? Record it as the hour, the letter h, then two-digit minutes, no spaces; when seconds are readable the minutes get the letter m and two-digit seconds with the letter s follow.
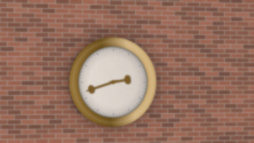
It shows 2h42
